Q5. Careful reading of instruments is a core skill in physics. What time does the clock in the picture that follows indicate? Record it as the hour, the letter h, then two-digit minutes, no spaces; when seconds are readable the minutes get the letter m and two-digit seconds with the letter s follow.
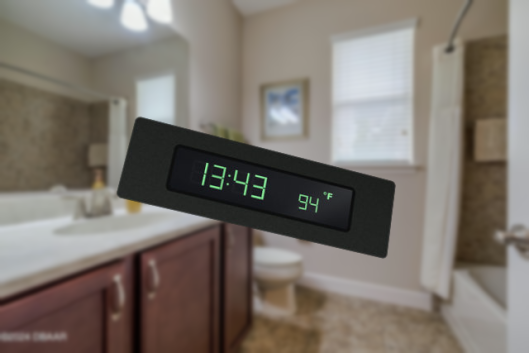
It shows 13h43
